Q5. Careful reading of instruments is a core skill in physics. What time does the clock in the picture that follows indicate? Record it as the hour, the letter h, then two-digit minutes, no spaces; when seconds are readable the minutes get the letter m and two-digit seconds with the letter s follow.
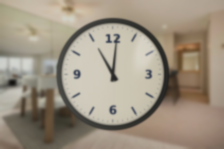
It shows 11h01
